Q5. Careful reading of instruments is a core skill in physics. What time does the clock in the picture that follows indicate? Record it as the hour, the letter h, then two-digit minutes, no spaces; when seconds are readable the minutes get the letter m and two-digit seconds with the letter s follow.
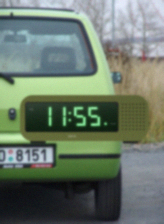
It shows 11h55
